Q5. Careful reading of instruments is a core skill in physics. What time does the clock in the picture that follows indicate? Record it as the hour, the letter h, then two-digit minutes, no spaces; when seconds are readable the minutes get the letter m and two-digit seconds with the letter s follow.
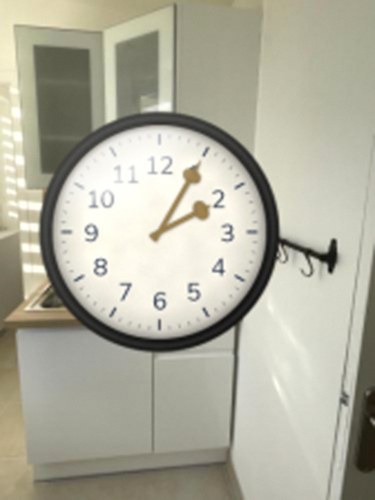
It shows 2h05
